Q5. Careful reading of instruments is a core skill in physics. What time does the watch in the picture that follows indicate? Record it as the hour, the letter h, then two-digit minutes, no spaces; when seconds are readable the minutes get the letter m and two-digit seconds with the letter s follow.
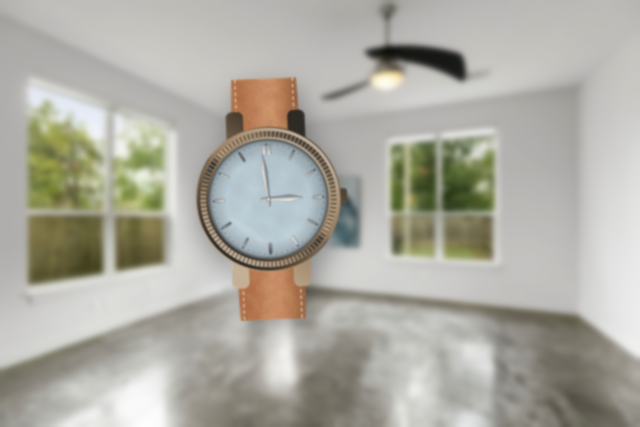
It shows 2h59
